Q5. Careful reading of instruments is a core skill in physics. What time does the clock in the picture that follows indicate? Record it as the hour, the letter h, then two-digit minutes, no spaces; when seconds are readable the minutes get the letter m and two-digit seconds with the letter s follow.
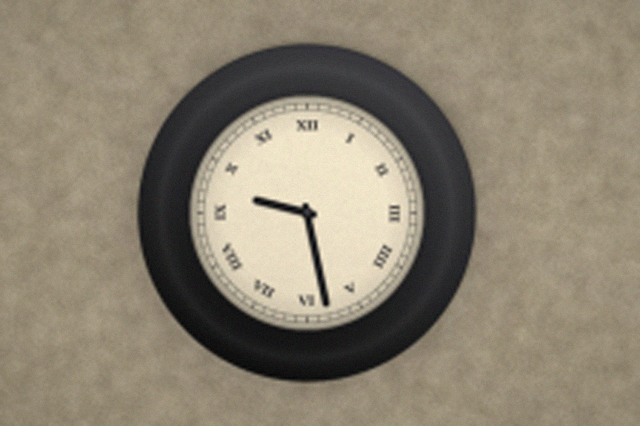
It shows 9h28
